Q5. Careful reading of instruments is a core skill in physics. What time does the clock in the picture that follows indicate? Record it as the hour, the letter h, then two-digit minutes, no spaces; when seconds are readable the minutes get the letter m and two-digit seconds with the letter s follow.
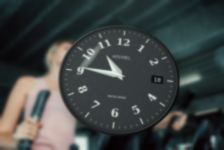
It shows 10h46
